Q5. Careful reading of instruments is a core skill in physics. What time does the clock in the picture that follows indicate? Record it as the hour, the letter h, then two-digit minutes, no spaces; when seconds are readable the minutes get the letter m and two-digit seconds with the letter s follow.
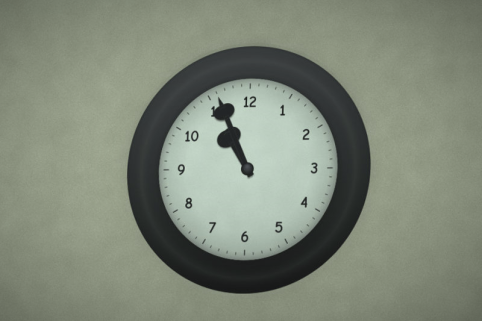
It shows 10h56
